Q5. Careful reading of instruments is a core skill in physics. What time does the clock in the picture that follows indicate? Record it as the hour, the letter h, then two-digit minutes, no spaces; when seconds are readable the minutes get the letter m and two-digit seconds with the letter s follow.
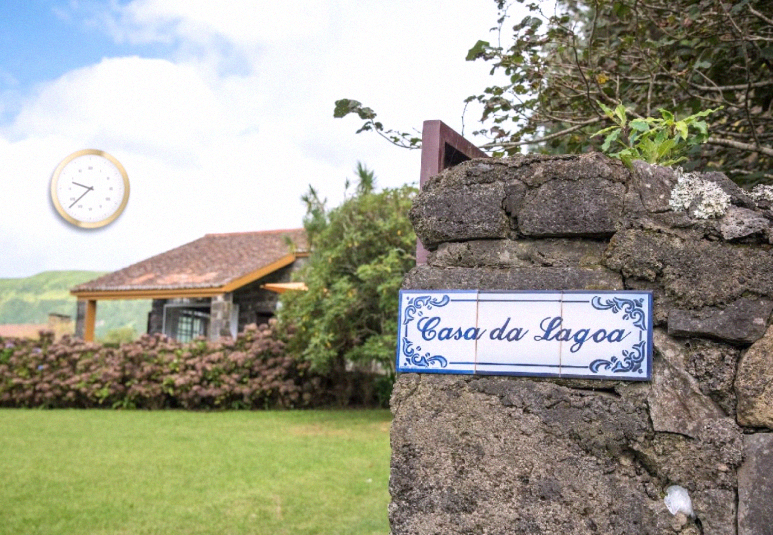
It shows 9h38
